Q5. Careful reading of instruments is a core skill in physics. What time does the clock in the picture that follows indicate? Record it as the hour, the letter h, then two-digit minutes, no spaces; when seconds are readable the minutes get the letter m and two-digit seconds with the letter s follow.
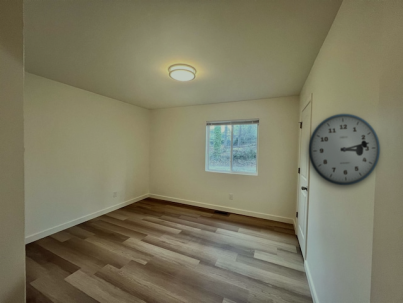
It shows 3h13
